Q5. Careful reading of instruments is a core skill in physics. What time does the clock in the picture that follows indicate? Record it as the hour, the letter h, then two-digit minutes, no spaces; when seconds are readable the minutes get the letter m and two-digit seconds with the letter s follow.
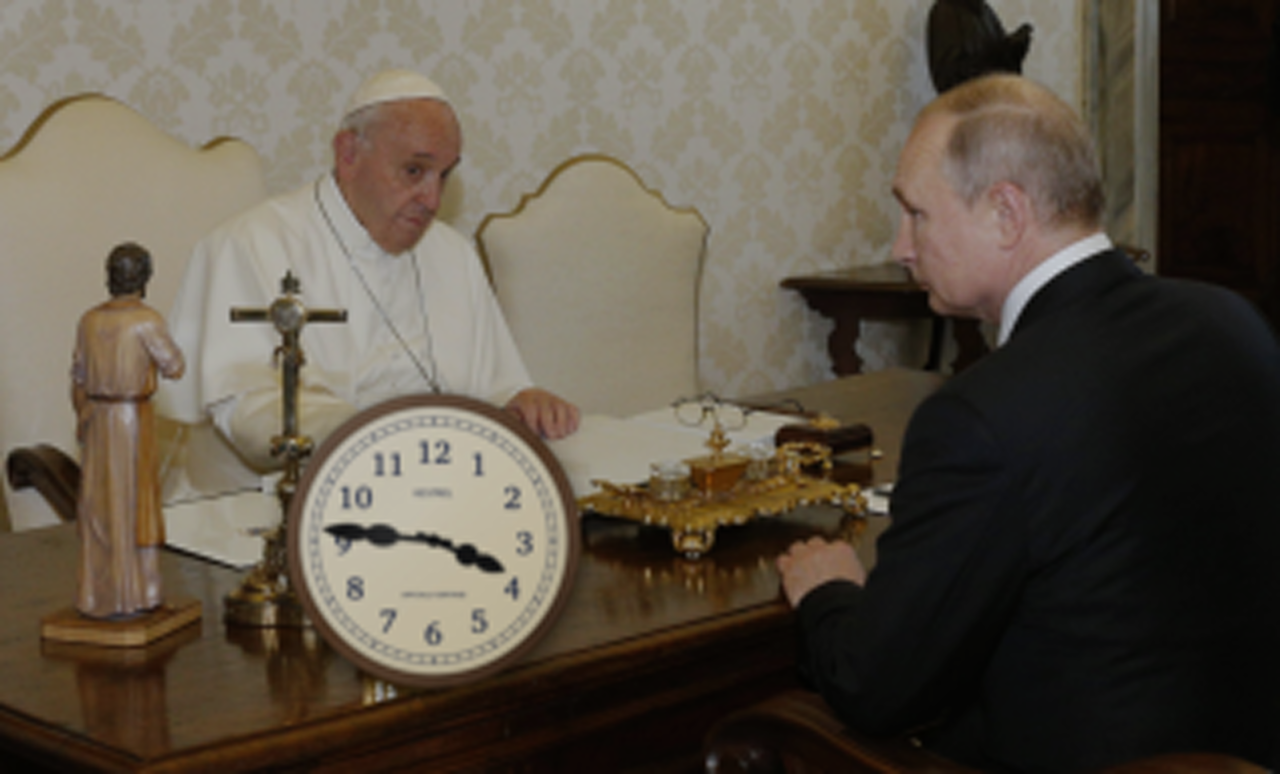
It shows 3h46
